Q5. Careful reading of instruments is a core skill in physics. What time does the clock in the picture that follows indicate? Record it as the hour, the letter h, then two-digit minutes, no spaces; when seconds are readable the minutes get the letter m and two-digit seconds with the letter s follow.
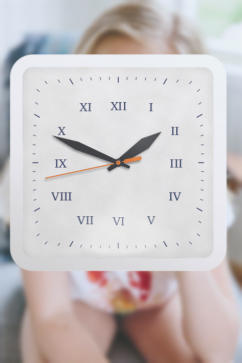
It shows 1h48m43s
